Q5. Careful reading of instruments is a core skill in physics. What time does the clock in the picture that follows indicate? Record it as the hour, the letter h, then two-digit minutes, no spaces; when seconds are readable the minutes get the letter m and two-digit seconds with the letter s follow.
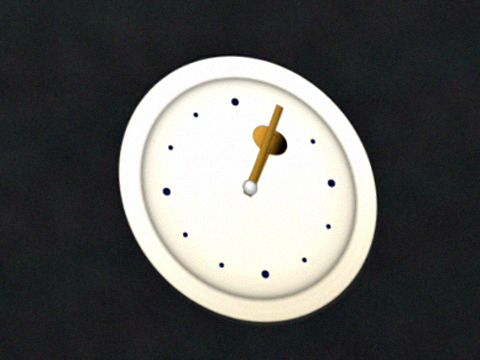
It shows 1h05
